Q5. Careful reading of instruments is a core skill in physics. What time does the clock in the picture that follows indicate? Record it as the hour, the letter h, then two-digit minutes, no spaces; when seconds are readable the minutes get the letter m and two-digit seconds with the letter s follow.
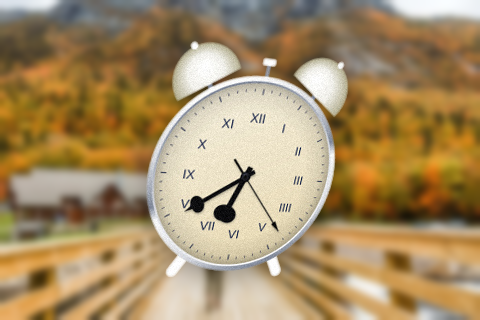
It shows 6h39m23s
